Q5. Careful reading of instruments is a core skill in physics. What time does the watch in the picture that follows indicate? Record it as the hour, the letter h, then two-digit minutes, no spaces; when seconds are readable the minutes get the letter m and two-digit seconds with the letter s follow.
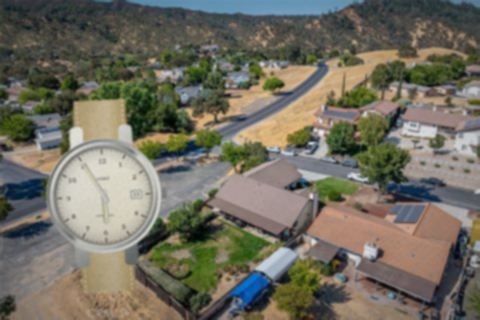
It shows 5h55
